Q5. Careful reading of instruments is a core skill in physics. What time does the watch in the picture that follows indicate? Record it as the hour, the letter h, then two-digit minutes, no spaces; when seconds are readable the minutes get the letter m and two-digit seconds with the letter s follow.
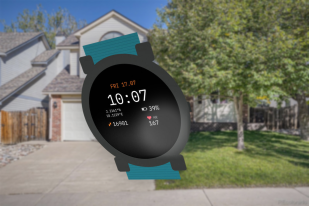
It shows 10h07
